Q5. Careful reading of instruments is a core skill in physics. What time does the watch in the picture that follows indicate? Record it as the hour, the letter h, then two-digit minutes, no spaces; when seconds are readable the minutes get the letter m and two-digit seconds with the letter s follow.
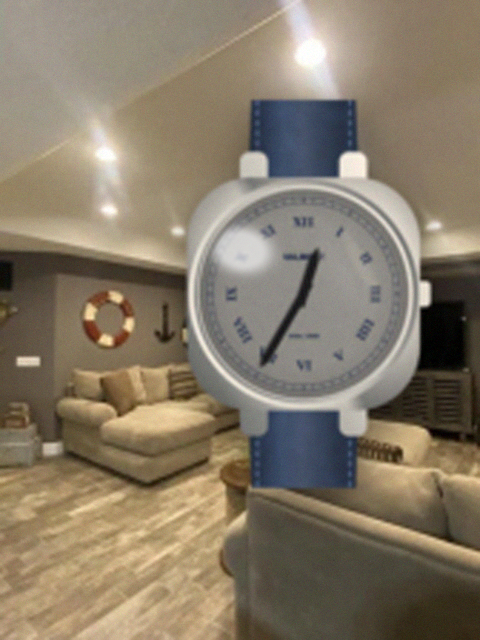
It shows 12h35
